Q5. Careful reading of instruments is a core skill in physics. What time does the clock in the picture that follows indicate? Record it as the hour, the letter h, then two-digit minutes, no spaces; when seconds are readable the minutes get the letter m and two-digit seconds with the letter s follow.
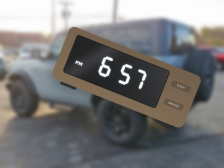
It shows 6h57
